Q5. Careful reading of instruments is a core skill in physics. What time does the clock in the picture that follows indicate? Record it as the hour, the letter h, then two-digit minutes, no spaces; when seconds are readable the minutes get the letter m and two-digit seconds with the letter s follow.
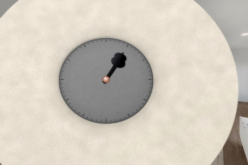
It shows 1h05
